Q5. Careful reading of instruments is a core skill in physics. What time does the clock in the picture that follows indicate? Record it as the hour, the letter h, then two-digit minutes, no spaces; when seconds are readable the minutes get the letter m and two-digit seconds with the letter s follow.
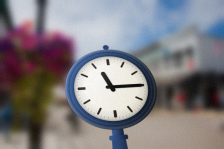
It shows 11h15
